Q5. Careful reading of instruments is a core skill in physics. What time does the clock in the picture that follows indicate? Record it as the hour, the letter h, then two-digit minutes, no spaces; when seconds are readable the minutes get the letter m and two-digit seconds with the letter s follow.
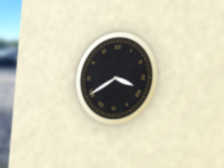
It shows 3h40
